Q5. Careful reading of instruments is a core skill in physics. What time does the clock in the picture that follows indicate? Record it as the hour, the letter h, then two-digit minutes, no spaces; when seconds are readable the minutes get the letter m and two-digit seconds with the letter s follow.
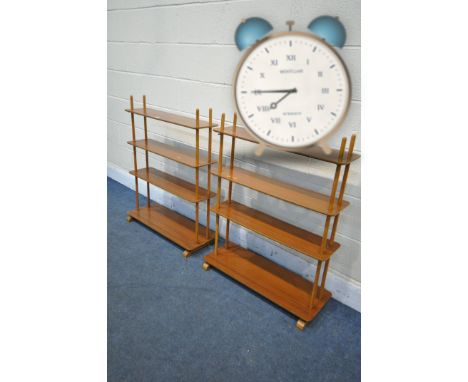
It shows 7h45
